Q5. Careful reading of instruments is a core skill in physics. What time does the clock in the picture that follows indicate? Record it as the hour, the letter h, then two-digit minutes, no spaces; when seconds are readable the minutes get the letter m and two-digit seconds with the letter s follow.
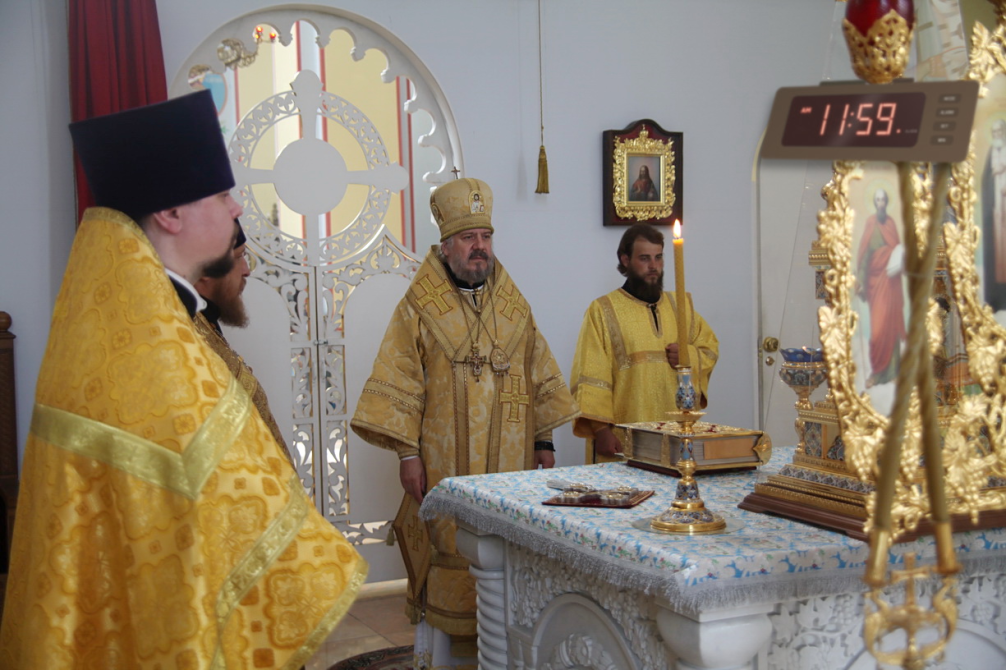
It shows 11h59
